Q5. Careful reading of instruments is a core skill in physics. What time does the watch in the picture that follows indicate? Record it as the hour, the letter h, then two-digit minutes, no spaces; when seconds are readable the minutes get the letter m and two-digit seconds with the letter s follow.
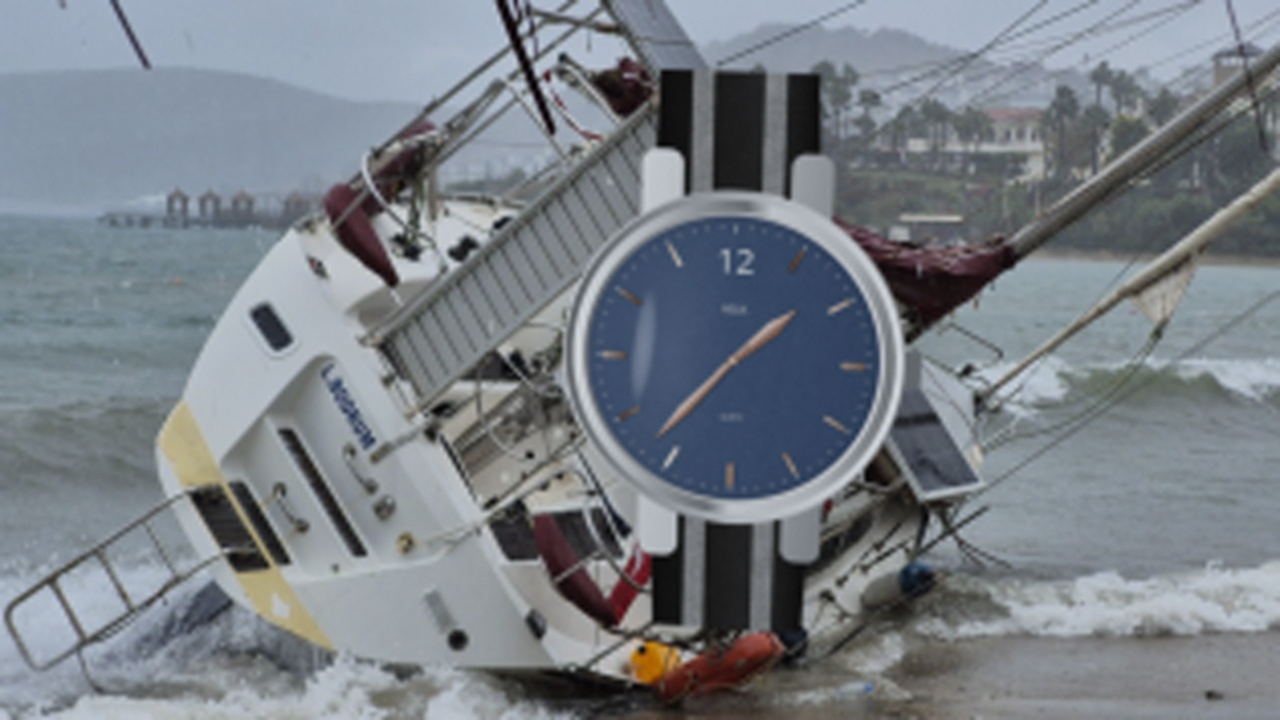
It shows 1h37
